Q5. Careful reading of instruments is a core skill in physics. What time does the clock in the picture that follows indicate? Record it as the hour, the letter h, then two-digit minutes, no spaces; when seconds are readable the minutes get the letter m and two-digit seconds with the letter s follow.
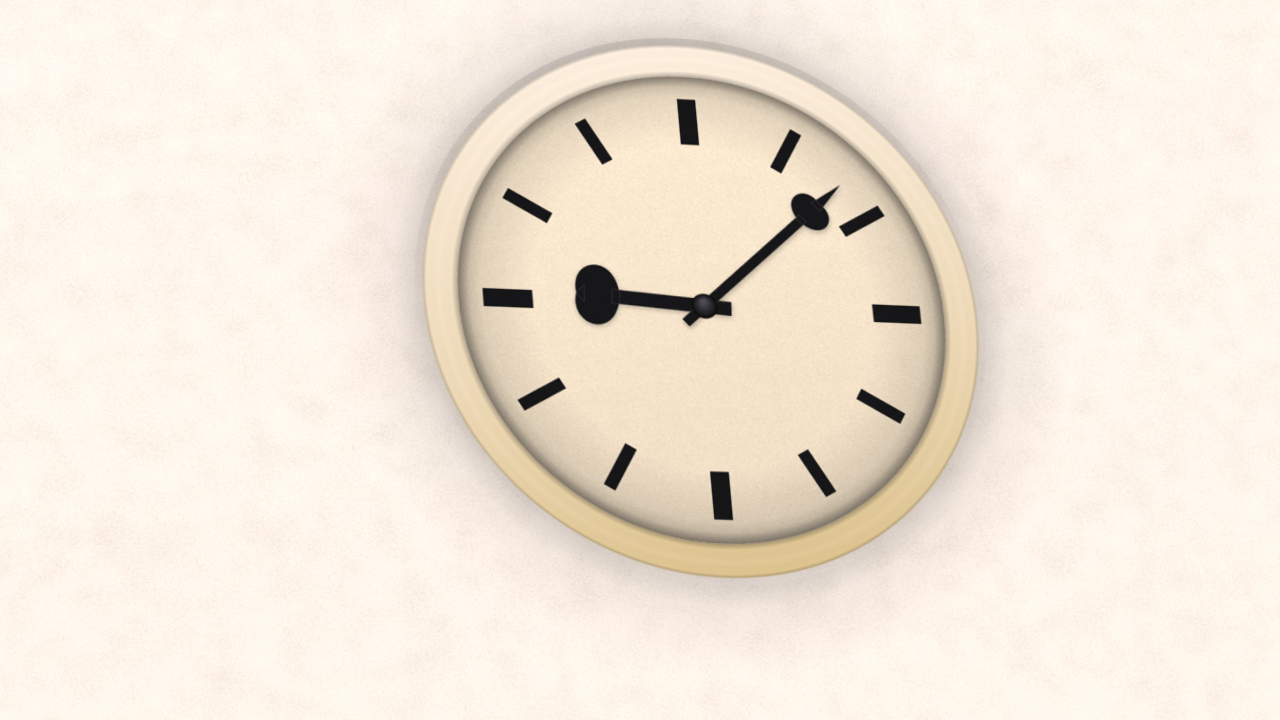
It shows 9h08
